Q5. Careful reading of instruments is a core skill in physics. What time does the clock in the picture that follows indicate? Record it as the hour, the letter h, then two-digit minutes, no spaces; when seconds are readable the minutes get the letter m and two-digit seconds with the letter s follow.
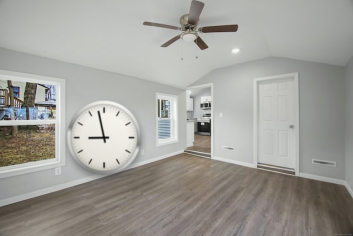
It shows 8h58
